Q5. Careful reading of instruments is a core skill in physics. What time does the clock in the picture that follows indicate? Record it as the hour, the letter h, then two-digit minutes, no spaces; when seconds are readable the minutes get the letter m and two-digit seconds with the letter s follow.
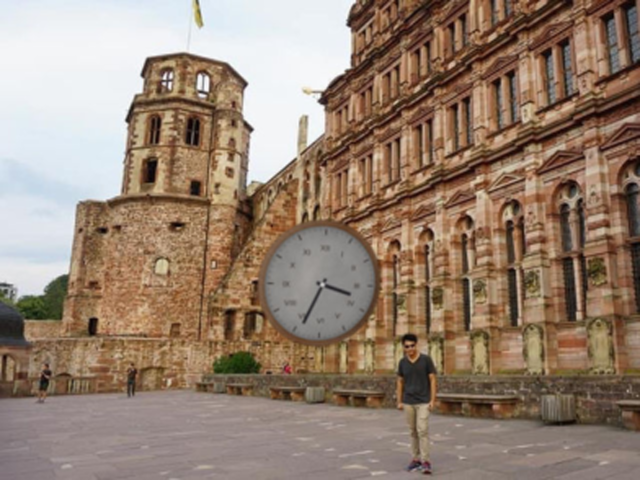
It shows 3h34
